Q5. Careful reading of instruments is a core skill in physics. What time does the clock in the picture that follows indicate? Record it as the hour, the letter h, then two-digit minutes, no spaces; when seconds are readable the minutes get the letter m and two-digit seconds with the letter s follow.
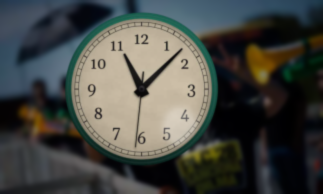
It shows 11h07m31s
